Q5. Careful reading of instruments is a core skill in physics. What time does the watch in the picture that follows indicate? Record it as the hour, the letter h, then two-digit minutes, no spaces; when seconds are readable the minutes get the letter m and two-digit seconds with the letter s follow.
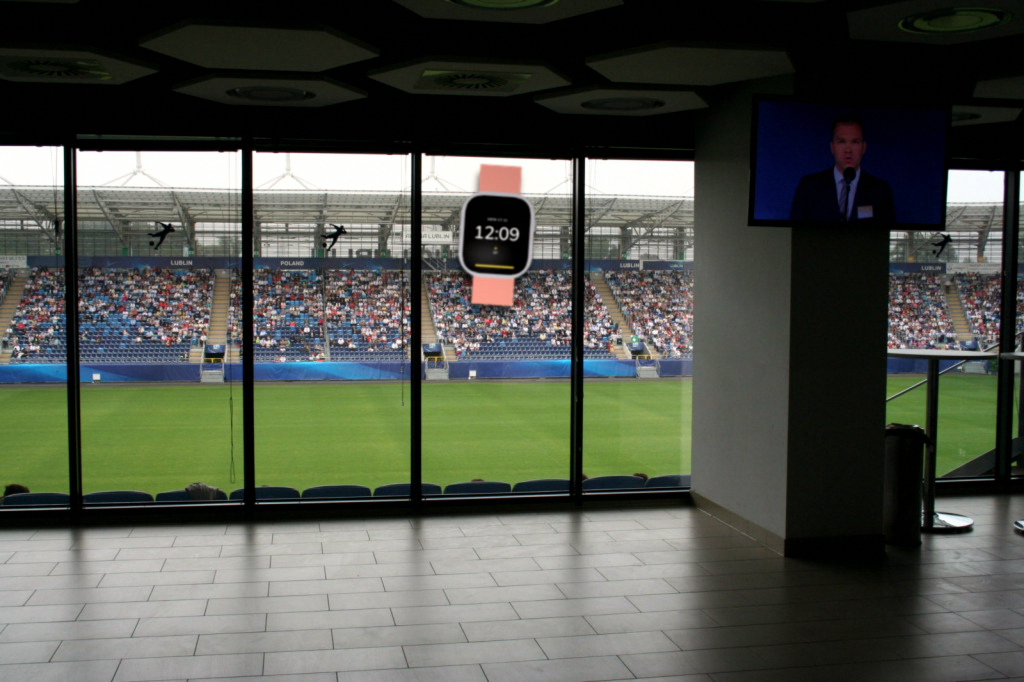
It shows 12h09
